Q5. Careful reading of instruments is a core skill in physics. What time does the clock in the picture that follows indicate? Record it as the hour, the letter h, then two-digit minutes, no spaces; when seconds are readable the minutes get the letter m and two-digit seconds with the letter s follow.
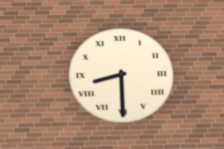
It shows 8h30
